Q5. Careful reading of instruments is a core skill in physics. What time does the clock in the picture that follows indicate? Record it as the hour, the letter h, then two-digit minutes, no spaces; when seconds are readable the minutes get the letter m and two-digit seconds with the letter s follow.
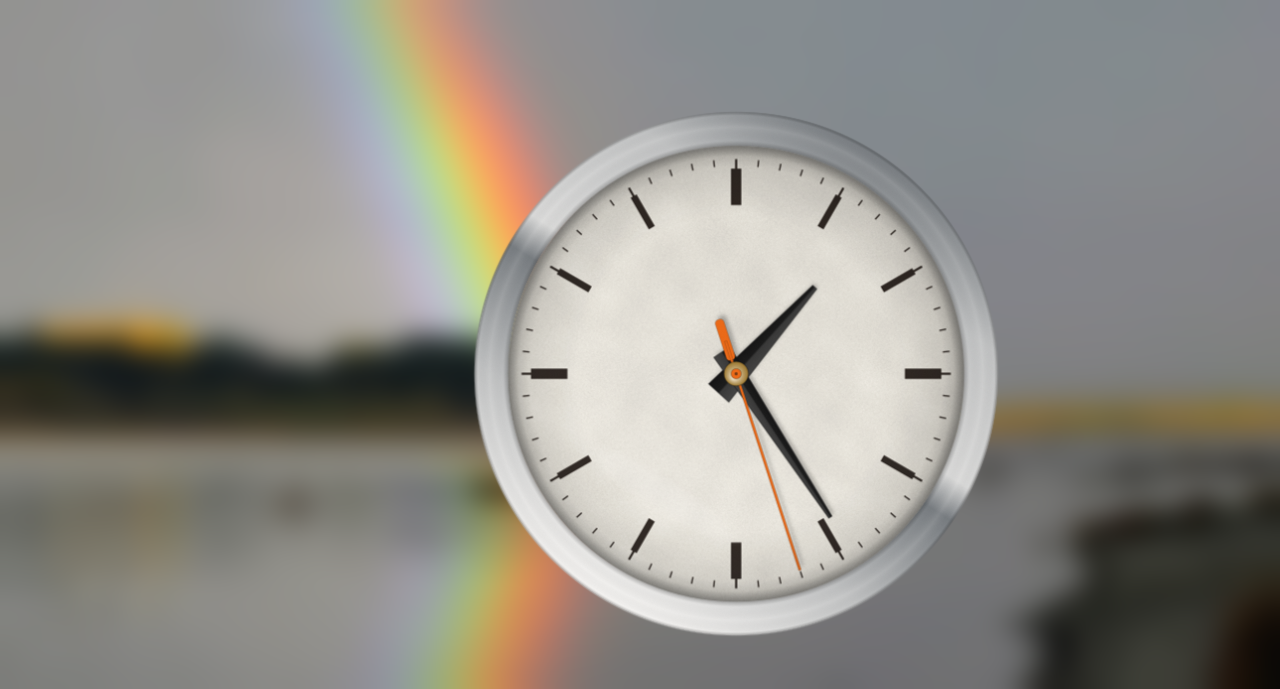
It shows 1h24m27s
